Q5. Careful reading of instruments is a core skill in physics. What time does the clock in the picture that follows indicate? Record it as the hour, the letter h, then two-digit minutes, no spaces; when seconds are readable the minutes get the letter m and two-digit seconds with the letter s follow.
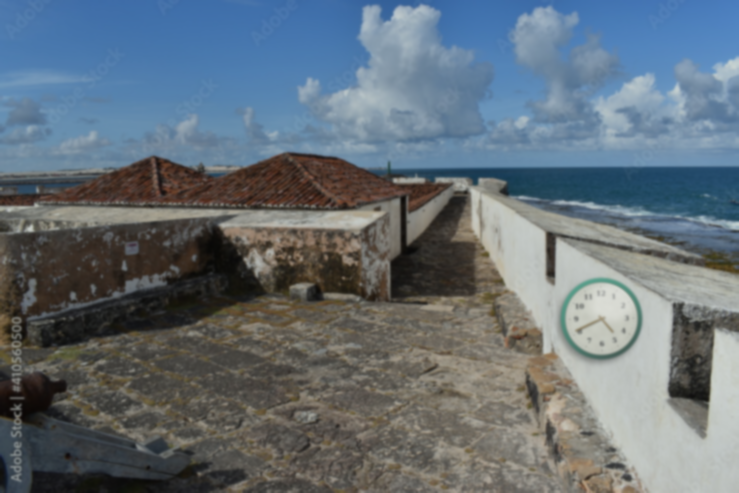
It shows 4h41
